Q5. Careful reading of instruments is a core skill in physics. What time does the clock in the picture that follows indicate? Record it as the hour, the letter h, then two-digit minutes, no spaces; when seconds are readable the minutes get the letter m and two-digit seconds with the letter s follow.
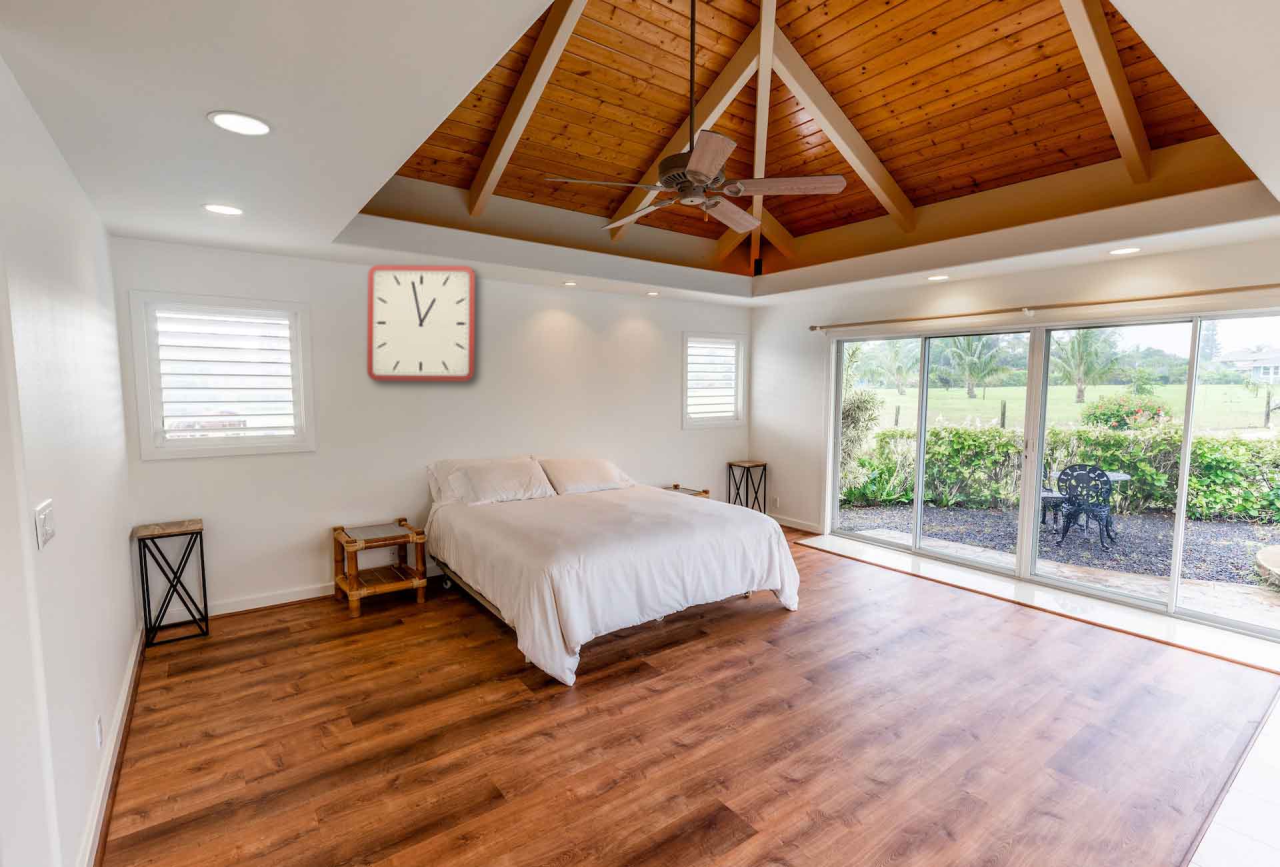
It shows 12h58
